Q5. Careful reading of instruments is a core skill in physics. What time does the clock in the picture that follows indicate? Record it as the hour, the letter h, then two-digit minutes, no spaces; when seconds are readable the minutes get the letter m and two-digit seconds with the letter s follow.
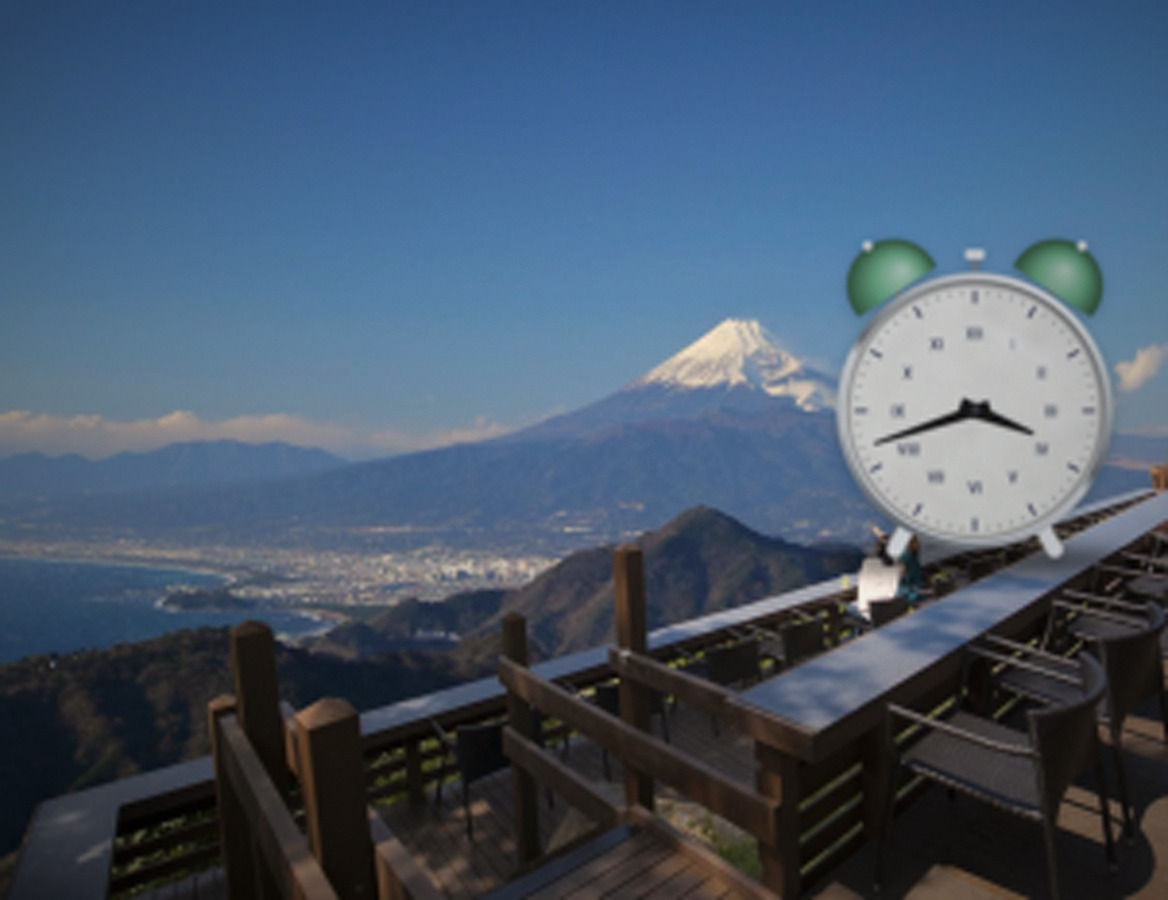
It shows 3h42
